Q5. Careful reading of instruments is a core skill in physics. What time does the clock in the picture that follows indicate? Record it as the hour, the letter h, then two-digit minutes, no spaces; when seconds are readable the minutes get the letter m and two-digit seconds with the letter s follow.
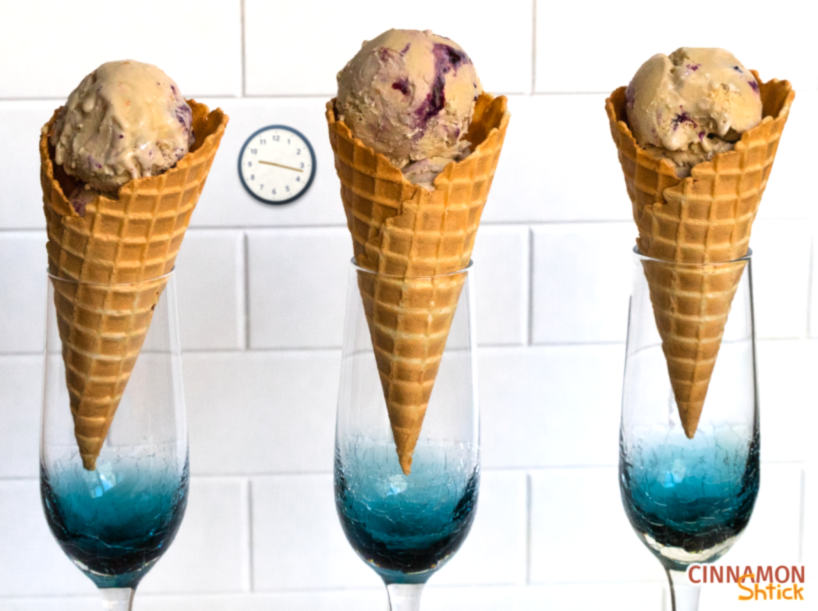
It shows 9h17
